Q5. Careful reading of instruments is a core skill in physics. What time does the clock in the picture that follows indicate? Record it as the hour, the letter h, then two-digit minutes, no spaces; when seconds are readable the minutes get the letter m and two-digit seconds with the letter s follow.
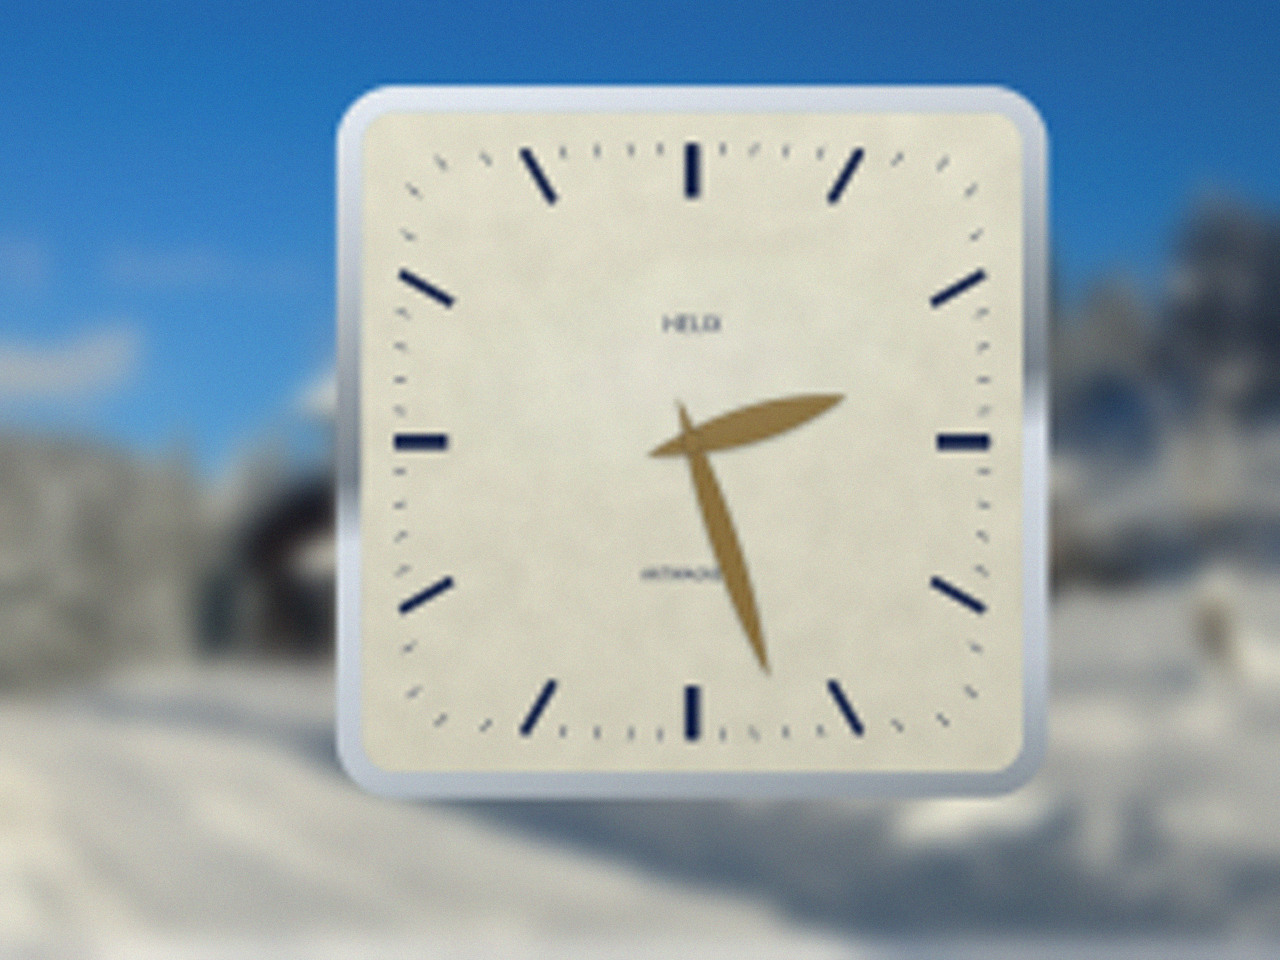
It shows 2h27
